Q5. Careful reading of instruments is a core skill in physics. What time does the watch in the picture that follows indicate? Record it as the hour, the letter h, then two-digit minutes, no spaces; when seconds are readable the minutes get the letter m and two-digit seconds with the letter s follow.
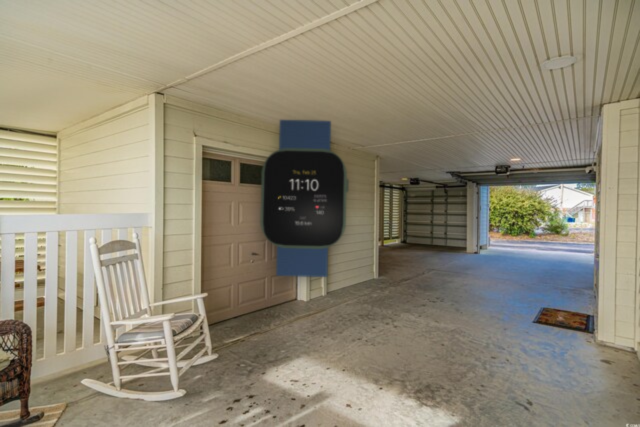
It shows 11h10
